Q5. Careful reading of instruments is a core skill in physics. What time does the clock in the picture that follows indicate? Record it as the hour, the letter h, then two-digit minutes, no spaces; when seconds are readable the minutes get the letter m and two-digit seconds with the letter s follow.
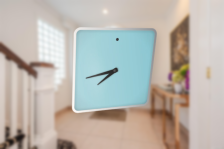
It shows 7h43
